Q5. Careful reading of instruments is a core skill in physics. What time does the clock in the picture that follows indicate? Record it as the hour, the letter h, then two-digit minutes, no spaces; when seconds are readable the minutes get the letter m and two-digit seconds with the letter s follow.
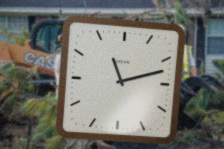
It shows 11h12
